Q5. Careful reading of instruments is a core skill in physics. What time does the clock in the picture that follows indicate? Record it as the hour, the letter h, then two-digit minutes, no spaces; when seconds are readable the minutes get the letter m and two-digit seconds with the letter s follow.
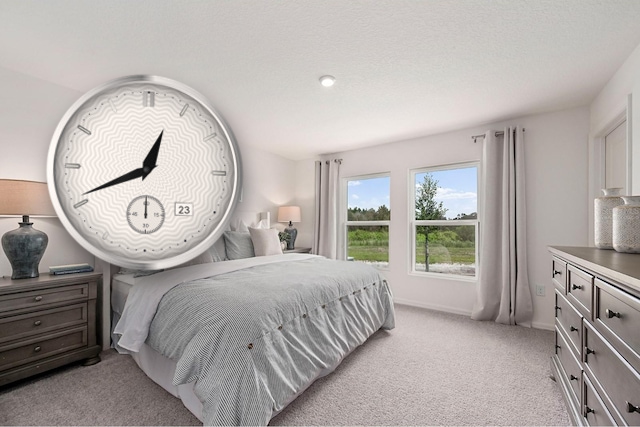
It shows 12h41
